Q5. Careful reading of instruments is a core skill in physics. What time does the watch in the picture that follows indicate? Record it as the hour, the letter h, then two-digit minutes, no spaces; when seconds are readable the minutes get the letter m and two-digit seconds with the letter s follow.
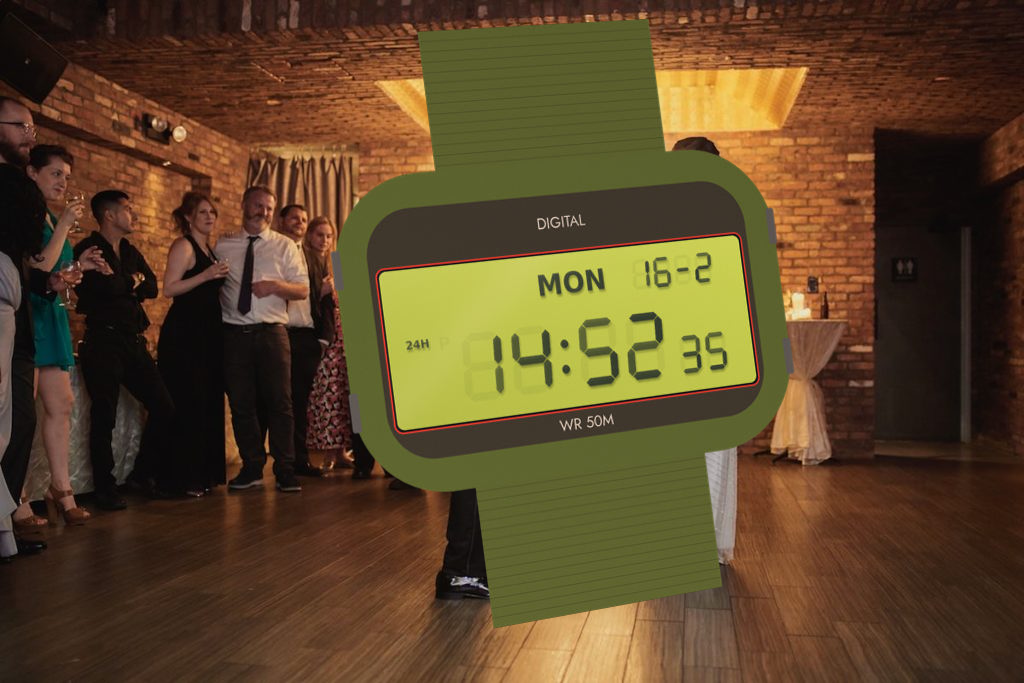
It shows 14h52m35s
